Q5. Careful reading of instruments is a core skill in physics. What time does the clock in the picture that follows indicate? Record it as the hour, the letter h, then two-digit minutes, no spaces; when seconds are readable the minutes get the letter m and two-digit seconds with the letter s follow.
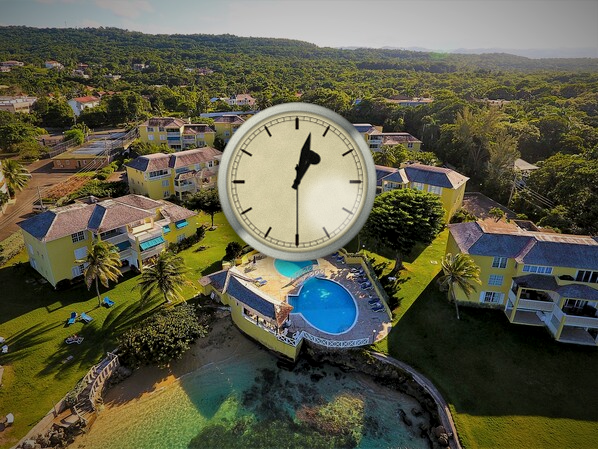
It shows 1h02m30s
